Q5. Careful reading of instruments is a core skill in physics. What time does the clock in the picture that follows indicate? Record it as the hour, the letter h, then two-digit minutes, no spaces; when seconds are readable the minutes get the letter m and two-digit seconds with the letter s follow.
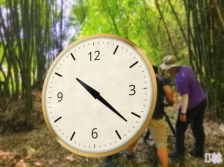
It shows 10h22
